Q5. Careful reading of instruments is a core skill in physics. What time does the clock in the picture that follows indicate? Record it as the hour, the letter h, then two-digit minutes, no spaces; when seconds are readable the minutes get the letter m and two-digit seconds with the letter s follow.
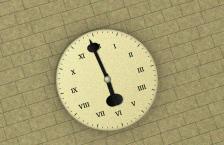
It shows 5h59
